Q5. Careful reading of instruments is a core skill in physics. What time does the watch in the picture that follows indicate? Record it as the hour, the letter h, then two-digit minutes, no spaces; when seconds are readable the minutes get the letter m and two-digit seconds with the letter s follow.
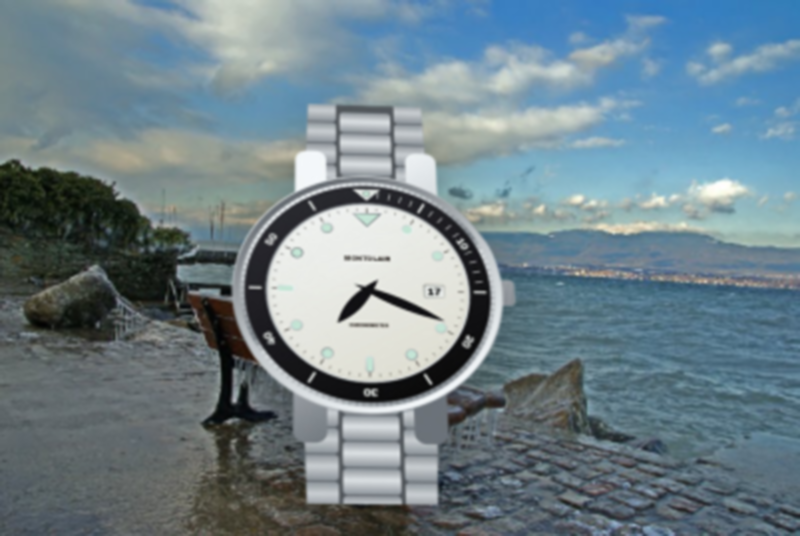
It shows 7h19
